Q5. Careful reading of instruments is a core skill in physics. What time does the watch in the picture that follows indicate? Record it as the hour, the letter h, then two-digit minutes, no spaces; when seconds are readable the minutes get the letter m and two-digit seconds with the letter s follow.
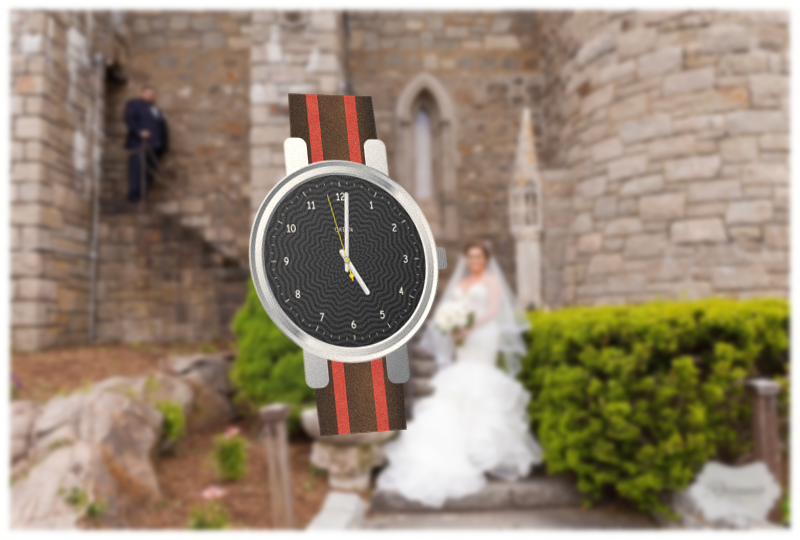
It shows 5h00m58s
